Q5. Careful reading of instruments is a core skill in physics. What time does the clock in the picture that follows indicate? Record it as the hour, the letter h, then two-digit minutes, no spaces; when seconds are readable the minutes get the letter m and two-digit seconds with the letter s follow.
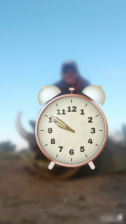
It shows 9h51
